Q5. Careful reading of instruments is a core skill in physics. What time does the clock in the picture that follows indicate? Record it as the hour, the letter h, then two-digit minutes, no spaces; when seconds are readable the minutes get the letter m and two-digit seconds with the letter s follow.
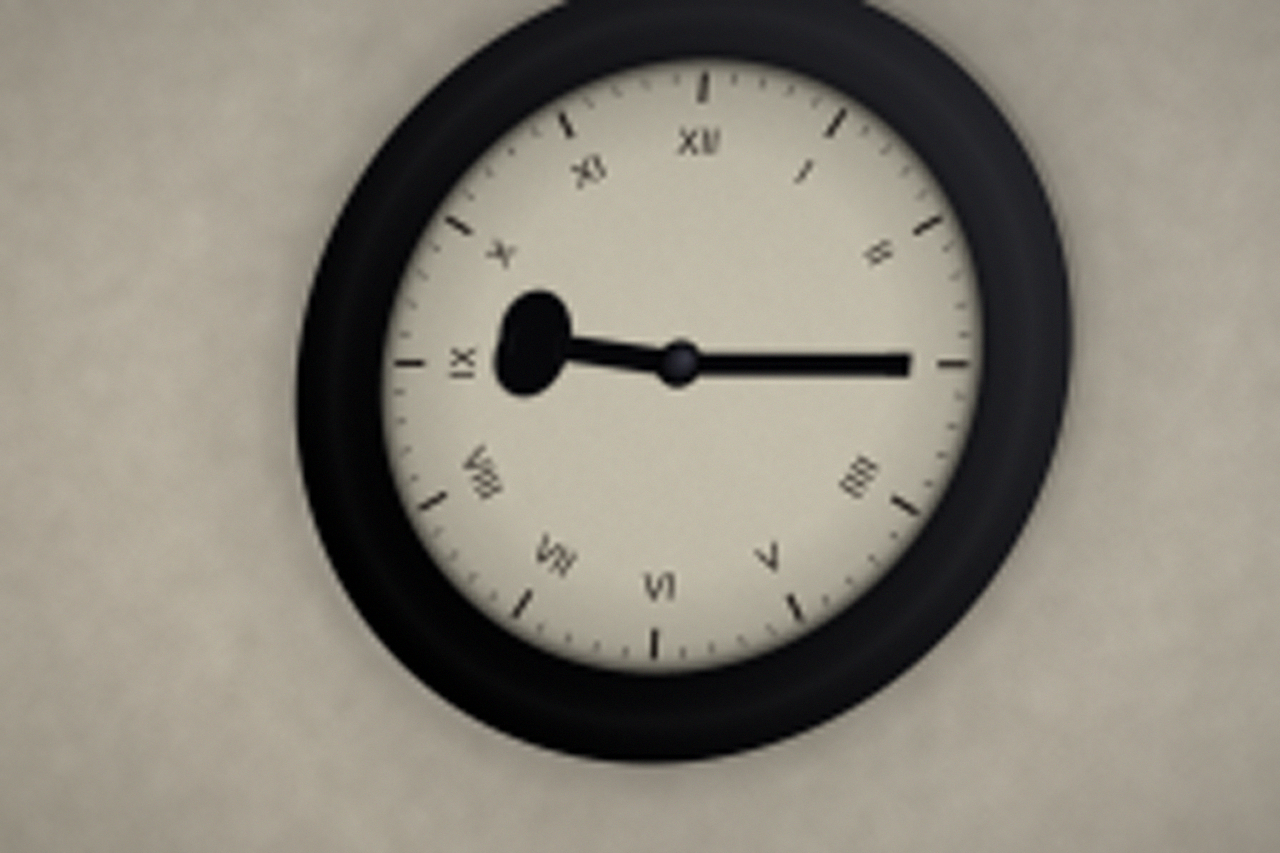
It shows 9h15
